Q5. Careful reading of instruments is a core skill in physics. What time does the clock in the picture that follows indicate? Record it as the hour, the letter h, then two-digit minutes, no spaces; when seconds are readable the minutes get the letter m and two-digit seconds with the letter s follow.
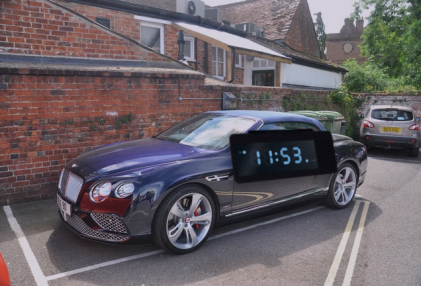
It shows 11h53
